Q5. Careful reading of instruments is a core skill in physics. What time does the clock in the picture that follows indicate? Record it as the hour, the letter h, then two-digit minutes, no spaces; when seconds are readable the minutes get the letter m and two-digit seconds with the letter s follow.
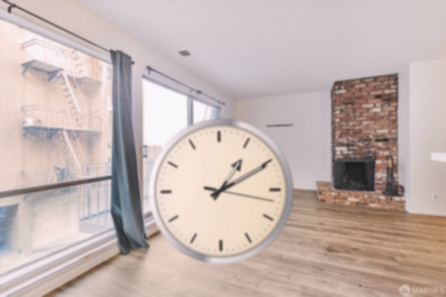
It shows 1h10m17s
